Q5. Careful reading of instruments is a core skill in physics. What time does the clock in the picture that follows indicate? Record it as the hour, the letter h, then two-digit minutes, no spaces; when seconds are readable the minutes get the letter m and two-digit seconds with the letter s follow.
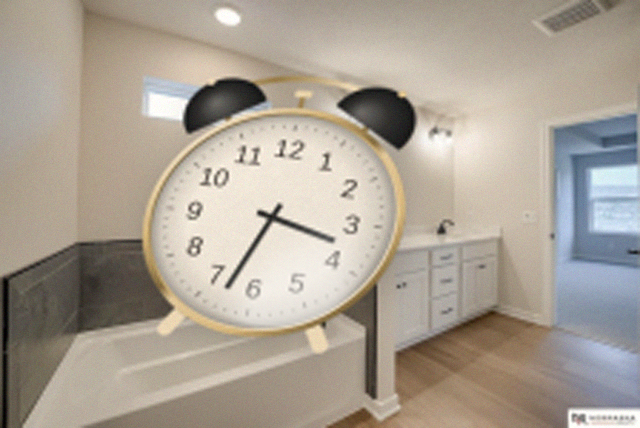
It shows 3h33
